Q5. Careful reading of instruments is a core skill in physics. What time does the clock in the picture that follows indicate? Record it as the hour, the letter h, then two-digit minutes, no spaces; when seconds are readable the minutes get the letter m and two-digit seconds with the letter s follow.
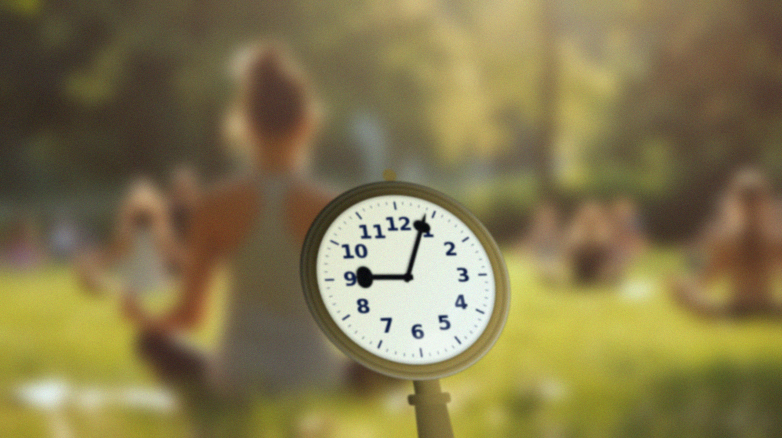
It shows 9h04
